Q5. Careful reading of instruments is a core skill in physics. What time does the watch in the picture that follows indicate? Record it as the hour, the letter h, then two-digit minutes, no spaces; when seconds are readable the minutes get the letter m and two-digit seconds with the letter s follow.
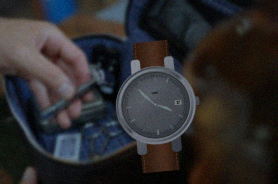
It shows 3h53
